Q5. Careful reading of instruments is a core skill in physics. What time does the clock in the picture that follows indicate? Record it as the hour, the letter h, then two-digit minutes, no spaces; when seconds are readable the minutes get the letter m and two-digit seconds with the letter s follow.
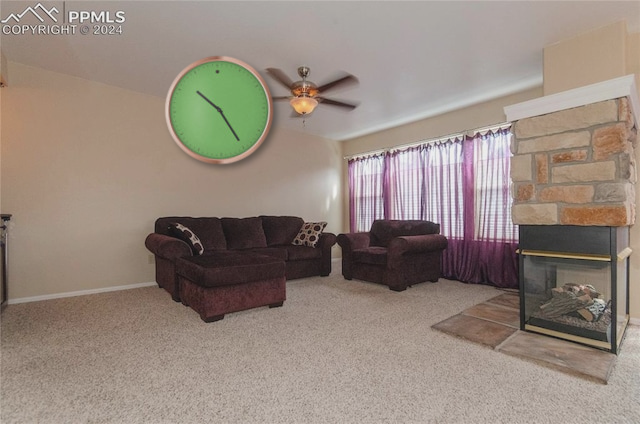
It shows 10h25
